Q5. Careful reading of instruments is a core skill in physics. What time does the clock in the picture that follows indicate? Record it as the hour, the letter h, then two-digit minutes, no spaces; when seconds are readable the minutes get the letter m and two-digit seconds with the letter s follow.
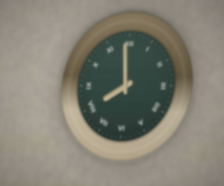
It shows 7h59
